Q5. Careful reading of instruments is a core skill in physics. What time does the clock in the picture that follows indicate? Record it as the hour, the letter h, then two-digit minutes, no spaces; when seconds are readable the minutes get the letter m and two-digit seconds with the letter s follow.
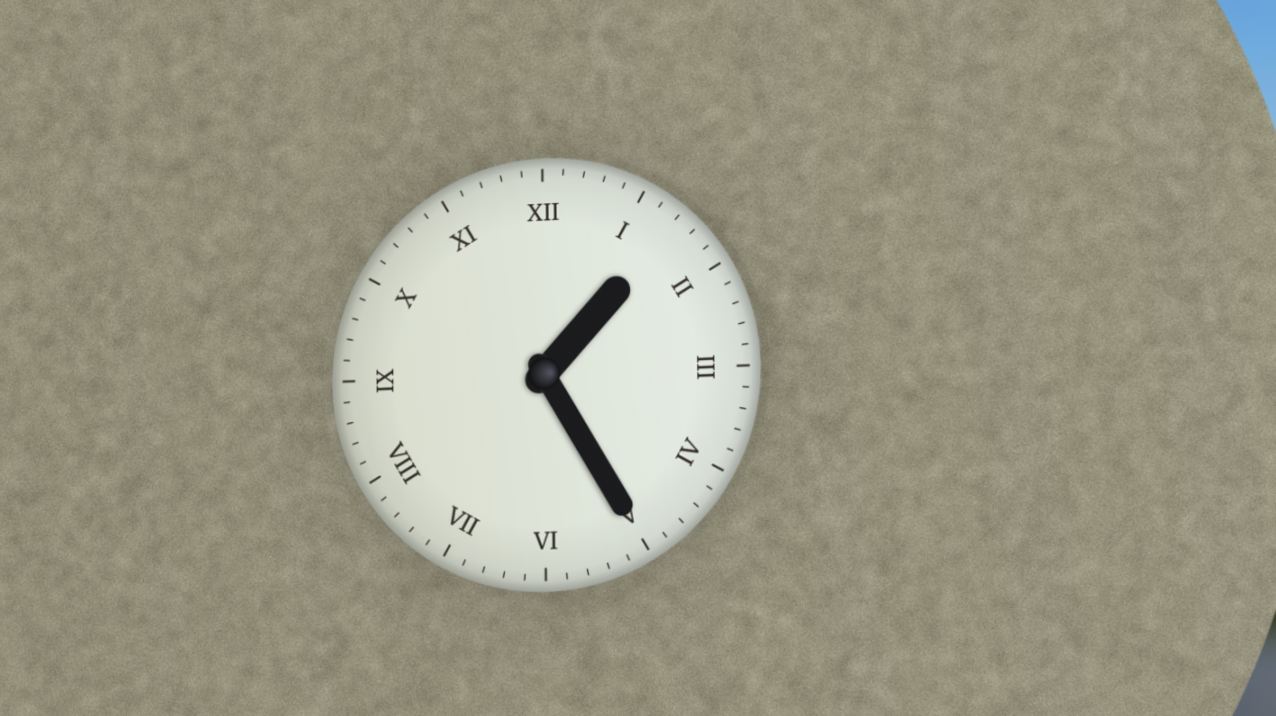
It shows 1h25
